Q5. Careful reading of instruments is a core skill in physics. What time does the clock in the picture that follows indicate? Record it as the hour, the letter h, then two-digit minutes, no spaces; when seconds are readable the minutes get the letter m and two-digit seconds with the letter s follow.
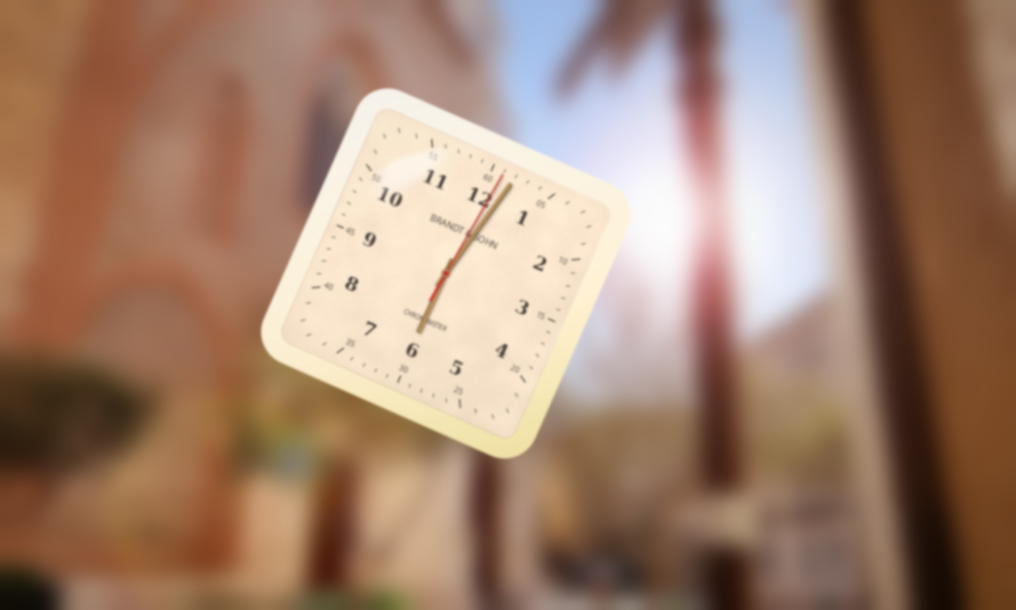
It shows 6h02m01s
